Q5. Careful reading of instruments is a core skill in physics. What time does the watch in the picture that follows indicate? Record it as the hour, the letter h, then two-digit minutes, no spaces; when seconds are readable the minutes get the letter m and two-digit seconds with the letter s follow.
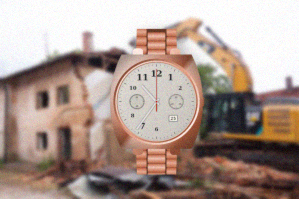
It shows 10h36
